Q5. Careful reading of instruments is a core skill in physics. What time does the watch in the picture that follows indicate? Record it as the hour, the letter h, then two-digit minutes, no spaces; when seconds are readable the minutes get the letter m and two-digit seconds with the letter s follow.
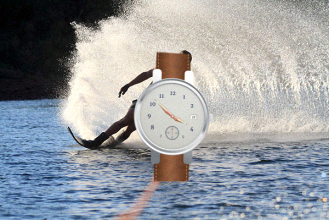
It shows 3h52
